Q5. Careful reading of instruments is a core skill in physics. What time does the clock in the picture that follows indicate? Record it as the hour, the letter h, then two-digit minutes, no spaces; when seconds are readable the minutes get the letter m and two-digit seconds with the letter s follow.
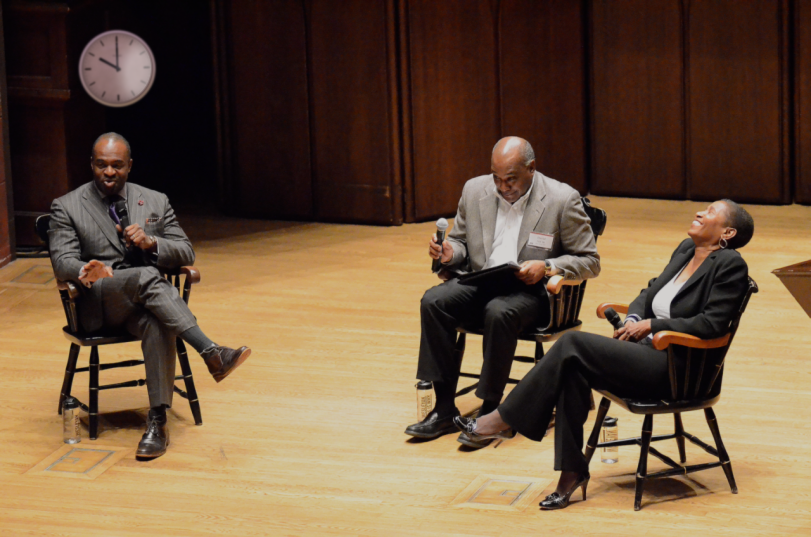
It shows 10h00
